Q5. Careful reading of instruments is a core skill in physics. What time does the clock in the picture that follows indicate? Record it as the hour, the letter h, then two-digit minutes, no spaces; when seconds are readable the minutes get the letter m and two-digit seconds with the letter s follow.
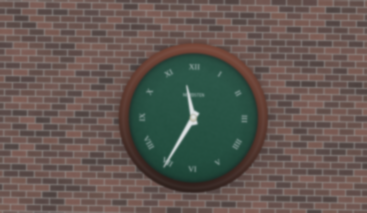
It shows 11h35
